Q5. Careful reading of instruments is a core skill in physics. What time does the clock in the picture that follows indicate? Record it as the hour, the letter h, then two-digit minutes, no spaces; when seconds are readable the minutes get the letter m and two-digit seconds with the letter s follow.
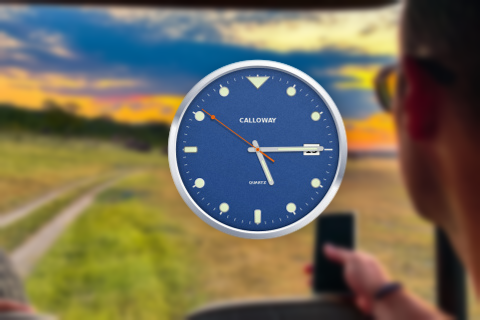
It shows 5h14m51s
